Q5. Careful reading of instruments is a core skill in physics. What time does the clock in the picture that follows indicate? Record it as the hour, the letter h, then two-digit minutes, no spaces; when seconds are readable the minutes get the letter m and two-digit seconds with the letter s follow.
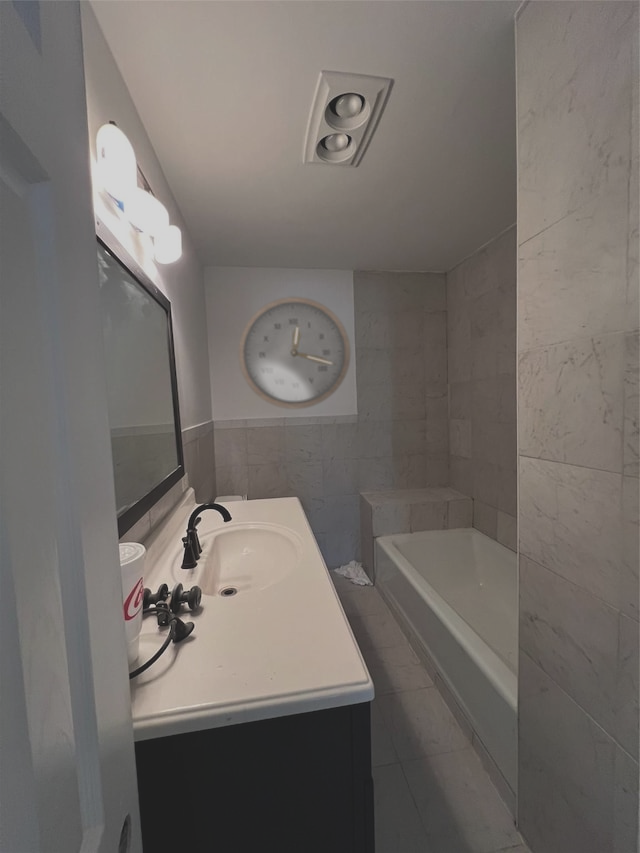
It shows 12h18
